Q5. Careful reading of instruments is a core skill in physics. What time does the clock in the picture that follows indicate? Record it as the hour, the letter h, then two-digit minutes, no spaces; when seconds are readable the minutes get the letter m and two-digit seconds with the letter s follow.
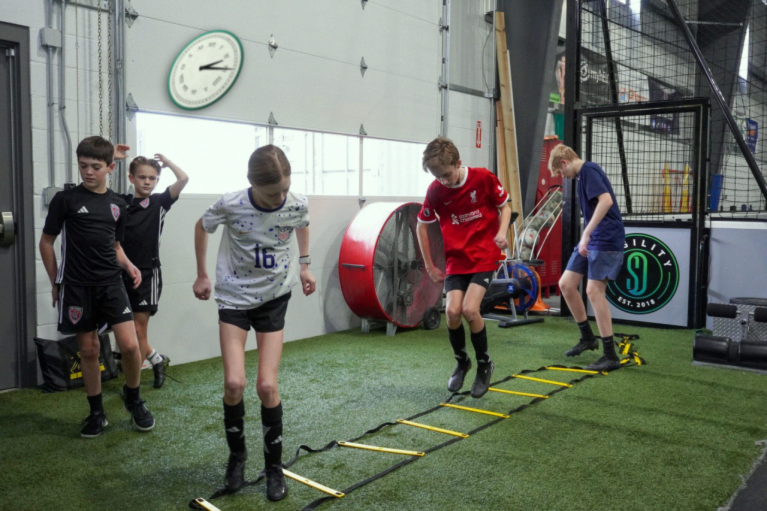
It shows 2h15
